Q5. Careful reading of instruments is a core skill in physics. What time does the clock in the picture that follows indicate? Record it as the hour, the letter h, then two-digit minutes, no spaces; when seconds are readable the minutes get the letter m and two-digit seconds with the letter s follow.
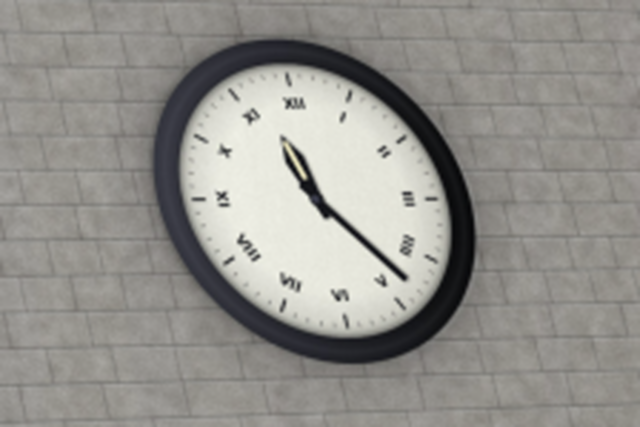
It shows 11h23
